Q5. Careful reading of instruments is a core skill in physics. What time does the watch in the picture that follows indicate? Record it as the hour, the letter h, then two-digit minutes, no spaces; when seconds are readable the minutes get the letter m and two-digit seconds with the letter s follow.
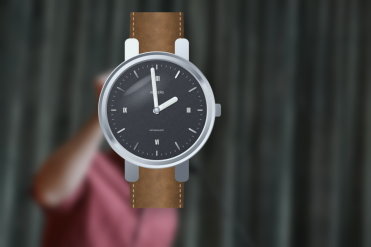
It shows 1h59
